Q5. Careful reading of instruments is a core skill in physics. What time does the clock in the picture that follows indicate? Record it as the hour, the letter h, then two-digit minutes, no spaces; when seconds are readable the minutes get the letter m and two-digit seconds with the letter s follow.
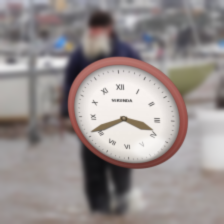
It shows 3h41
